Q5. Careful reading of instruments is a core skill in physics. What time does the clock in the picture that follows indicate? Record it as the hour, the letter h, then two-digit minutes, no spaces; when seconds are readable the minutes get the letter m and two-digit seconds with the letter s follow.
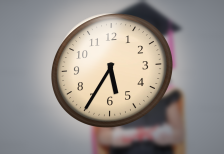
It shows 5h35
